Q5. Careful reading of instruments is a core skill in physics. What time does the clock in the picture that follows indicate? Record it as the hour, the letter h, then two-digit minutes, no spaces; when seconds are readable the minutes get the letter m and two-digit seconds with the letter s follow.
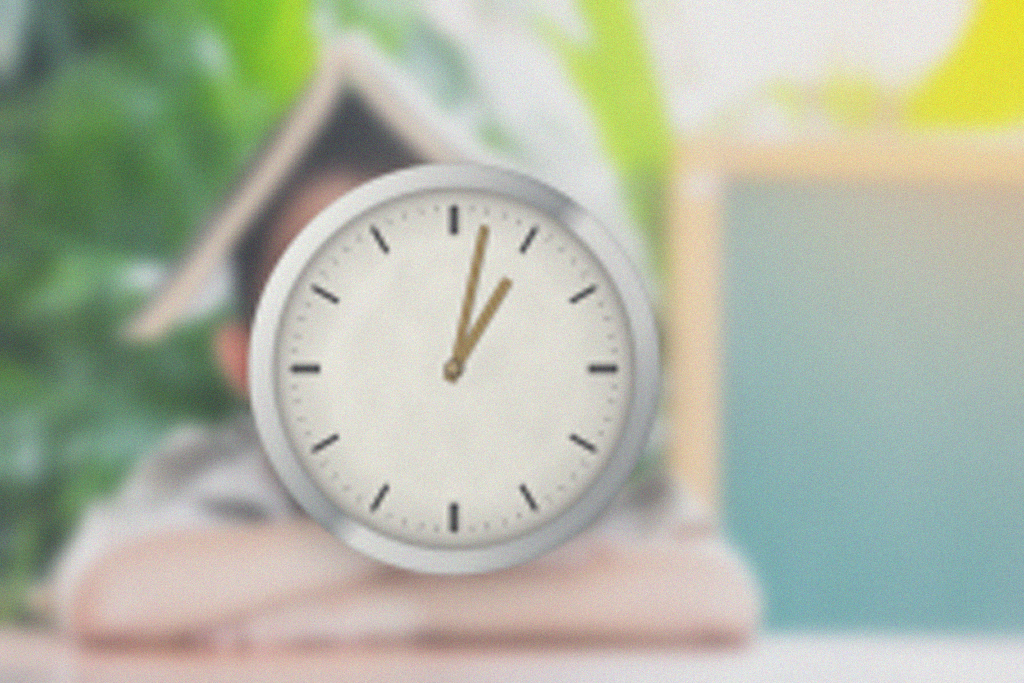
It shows 1h02
